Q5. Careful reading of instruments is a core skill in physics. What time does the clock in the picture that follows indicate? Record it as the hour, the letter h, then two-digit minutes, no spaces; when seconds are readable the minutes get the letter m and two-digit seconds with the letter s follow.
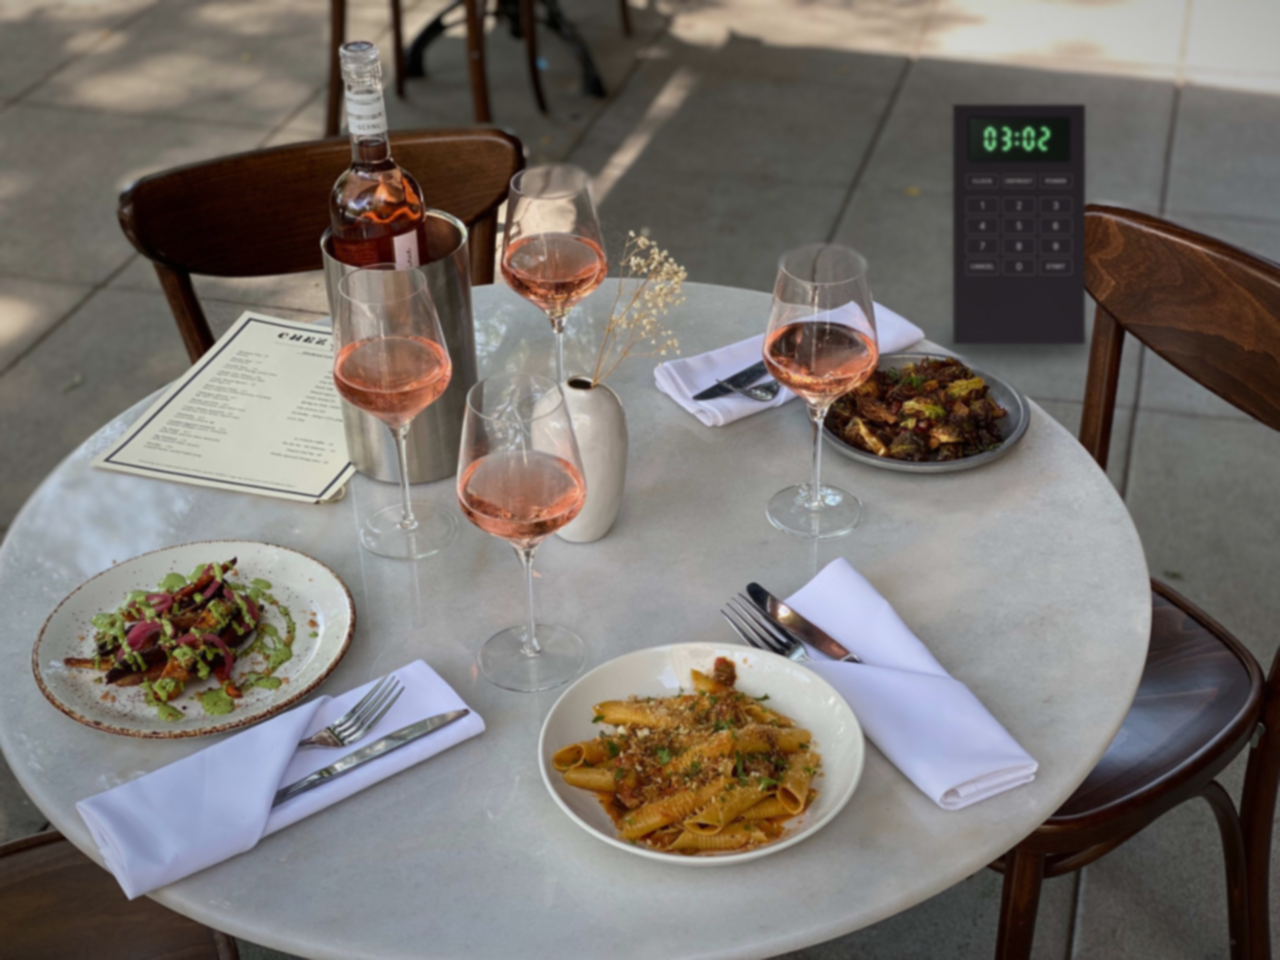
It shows 3h02
